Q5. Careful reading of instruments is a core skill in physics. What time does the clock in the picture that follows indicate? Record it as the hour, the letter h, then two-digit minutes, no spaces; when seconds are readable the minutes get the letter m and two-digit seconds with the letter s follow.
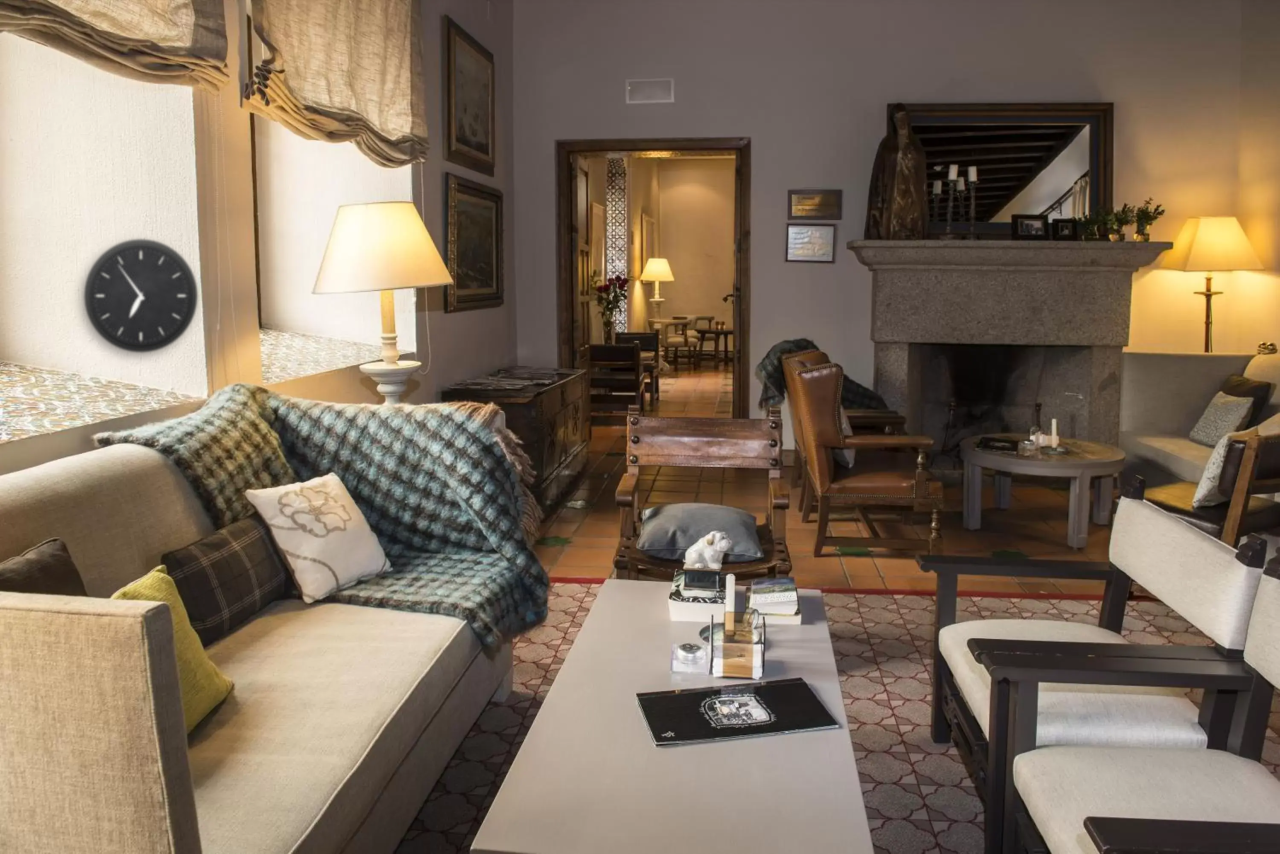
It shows 6h54
